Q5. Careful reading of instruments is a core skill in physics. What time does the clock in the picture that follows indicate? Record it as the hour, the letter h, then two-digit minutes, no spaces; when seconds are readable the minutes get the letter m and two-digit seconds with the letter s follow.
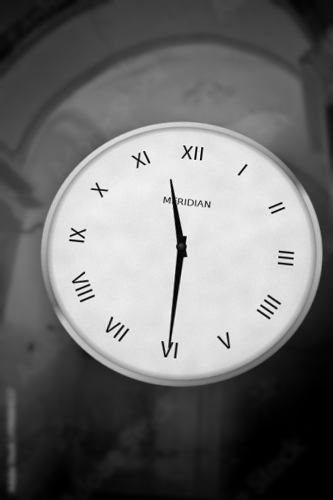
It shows 11h30
